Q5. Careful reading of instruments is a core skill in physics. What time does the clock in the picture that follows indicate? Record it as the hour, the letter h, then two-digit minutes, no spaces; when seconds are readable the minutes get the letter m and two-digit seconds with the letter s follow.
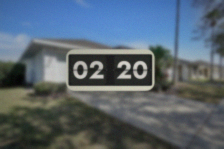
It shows 2h20
